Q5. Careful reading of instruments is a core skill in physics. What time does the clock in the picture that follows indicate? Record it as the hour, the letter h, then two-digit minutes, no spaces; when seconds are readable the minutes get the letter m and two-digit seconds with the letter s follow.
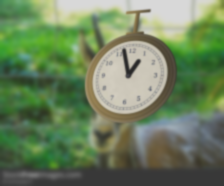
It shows 12h57
